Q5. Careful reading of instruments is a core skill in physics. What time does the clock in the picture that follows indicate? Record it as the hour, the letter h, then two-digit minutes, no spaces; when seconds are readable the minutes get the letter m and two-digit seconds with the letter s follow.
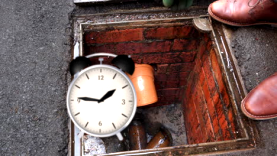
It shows 1h46
